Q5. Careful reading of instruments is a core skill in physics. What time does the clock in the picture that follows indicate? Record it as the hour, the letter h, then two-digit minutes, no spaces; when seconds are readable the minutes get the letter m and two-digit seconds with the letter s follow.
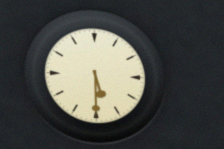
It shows 5h30
